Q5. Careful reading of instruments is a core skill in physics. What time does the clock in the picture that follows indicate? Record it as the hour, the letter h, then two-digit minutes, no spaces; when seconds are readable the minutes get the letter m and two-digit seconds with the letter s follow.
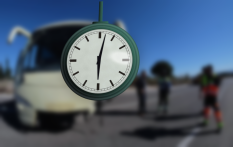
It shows 6h02
